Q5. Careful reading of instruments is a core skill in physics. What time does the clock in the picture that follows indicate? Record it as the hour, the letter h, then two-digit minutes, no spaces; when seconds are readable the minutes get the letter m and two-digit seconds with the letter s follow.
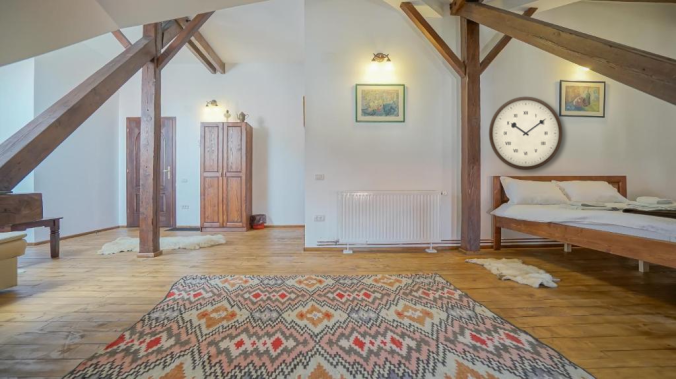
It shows 10h09
